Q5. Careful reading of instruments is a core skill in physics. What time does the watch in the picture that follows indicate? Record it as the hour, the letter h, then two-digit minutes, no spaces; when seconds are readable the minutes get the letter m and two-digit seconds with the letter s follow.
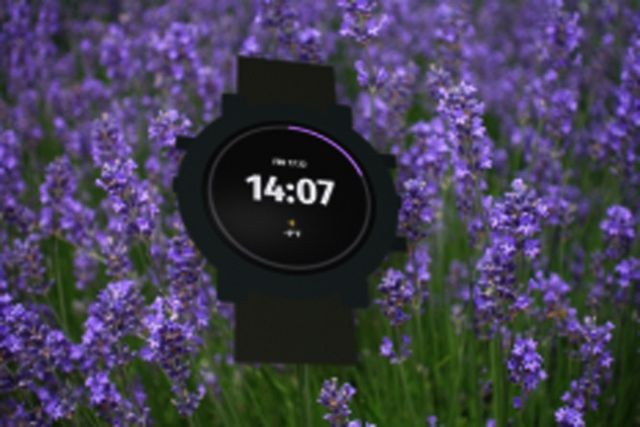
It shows 14h07
